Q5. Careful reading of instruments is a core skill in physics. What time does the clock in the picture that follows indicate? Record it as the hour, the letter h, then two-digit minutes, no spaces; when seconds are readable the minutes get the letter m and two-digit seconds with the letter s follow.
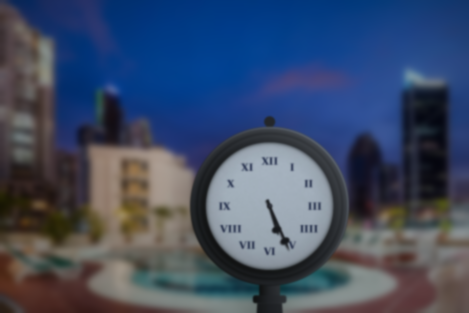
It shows 5h26
